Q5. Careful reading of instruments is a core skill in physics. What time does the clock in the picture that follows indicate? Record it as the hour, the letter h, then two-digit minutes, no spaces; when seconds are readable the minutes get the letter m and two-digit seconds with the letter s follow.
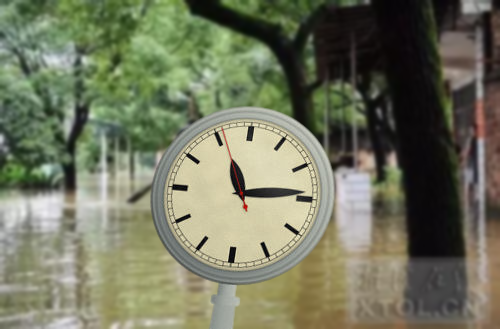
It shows 11h13m56s
